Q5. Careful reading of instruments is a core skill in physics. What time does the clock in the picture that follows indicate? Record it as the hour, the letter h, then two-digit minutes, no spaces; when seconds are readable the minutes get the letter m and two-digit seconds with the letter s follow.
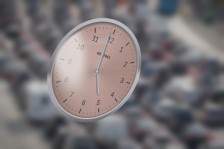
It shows 4h59
